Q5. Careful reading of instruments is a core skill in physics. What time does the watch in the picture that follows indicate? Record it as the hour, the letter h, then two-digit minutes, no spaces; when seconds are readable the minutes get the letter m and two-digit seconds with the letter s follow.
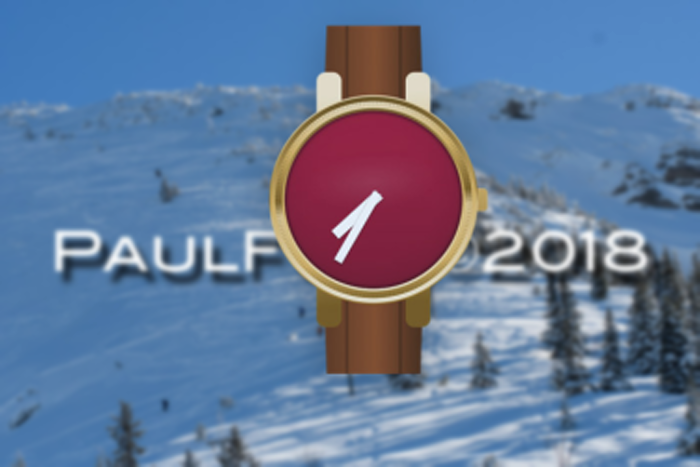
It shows 7h35
